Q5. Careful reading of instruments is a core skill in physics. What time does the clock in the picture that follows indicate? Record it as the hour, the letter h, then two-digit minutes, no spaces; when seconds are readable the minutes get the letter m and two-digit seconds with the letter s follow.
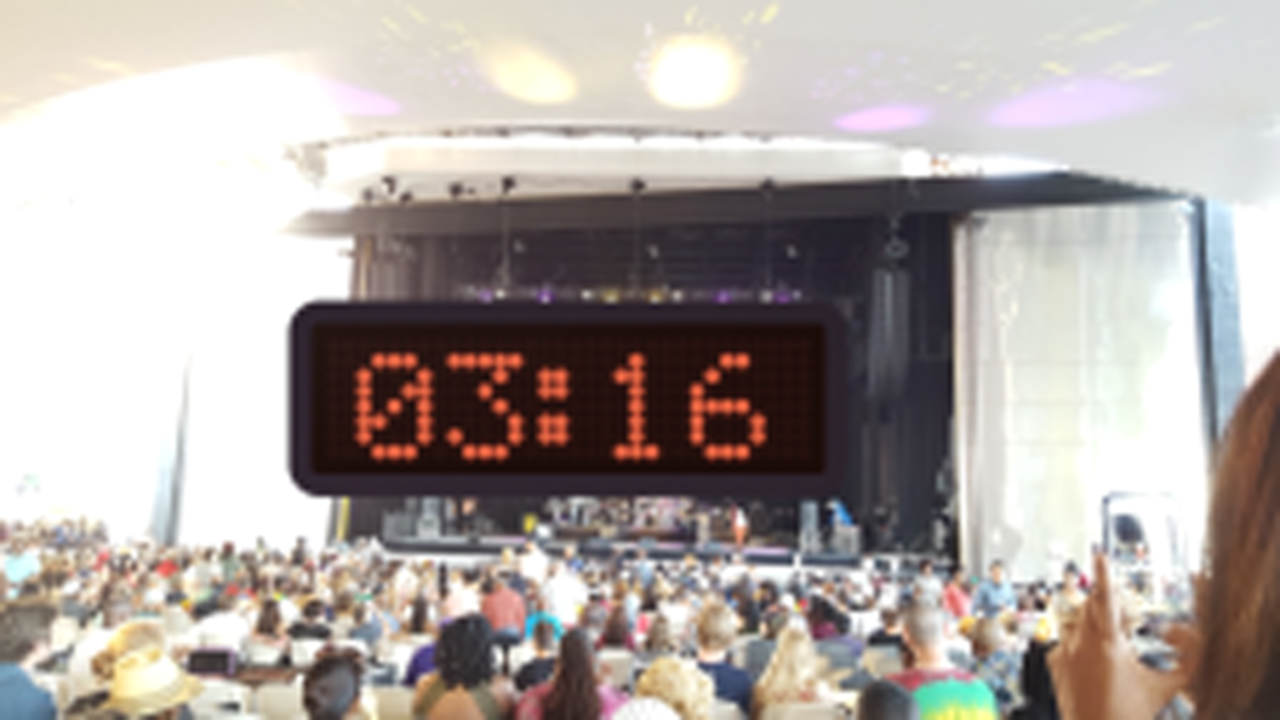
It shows 3h16
